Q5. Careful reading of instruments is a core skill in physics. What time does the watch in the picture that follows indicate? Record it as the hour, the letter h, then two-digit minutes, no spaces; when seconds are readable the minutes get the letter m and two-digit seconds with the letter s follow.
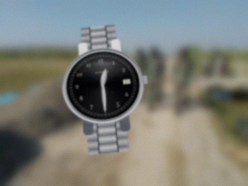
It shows 12h30
